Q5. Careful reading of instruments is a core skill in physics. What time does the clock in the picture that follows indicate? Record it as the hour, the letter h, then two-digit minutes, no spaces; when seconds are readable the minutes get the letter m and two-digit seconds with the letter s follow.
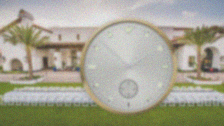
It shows 1h52
